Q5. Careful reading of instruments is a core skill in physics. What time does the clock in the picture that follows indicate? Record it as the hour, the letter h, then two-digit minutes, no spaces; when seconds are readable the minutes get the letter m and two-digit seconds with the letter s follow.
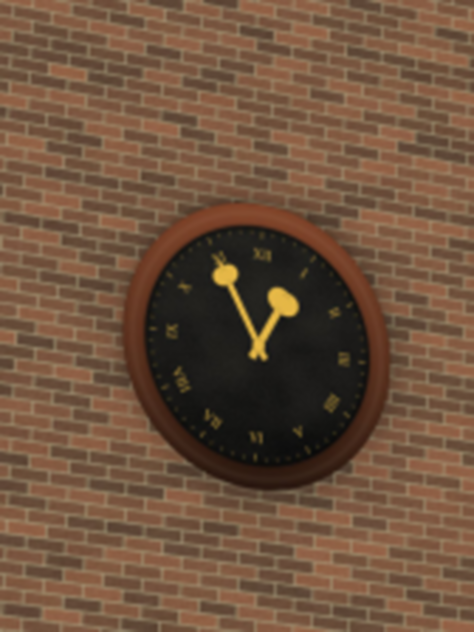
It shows 12h55
